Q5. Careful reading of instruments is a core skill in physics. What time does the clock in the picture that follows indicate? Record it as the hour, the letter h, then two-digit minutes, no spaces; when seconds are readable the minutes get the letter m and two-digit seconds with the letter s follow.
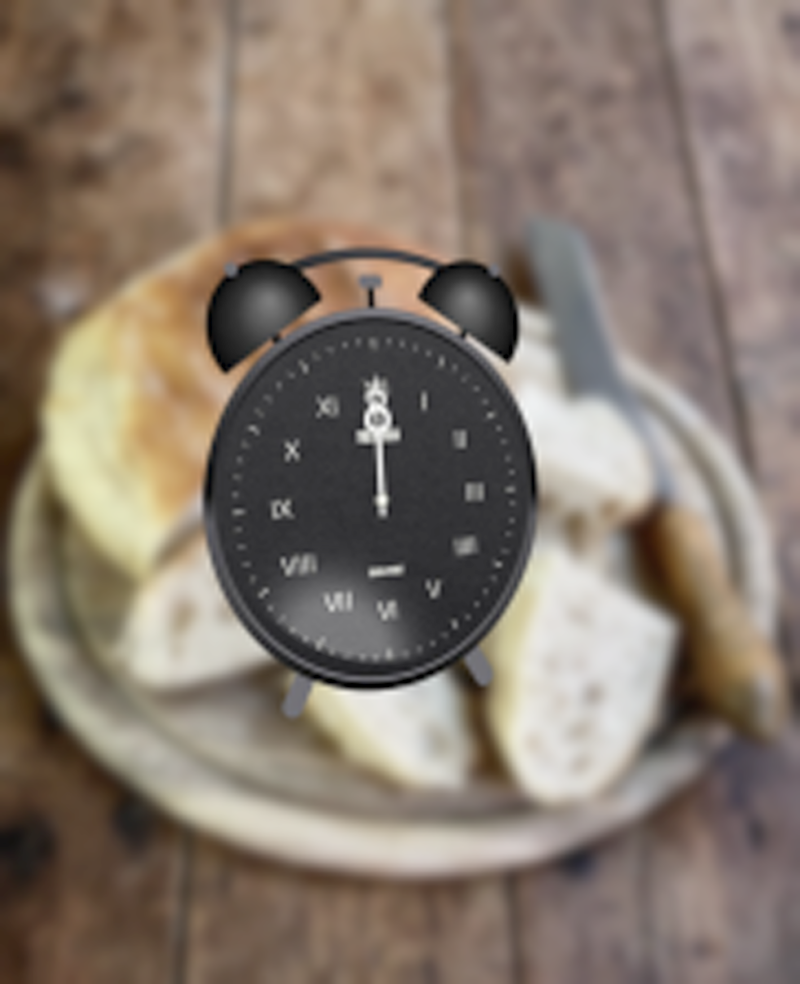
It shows 12h00
